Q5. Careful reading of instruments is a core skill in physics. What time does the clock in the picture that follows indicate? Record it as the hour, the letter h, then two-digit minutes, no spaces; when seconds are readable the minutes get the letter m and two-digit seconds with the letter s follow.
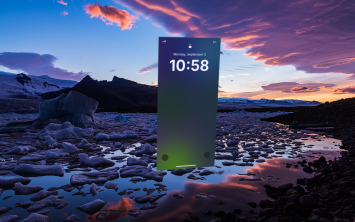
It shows 10h58
